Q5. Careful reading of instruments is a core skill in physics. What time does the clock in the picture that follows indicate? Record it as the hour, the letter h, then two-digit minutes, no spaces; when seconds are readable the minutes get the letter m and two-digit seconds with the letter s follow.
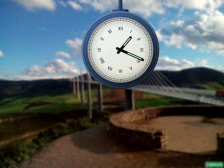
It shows 1h19
